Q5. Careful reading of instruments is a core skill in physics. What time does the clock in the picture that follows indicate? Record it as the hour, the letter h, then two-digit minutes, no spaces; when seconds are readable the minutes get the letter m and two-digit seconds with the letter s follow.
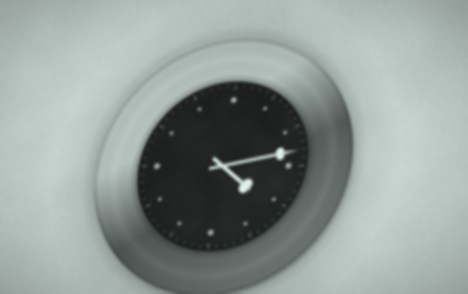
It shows 4h13
